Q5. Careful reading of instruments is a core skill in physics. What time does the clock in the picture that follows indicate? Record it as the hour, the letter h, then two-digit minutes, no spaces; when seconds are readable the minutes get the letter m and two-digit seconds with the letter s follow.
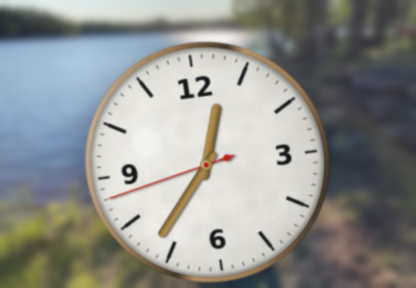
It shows 12h36m43s
